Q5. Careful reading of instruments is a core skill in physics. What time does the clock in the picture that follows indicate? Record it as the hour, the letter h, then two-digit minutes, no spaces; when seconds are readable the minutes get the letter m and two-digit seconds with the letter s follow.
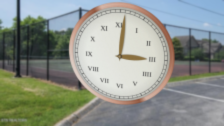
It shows 3h01
